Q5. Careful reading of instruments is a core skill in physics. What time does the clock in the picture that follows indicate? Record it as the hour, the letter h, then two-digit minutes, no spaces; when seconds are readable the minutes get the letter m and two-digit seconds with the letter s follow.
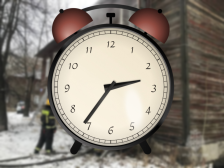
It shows 2h36
